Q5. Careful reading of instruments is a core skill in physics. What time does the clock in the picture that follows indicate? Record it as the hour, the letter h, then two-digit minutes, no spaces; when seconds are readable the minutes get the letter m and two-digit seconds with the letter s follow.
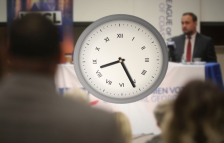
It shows 8h26
